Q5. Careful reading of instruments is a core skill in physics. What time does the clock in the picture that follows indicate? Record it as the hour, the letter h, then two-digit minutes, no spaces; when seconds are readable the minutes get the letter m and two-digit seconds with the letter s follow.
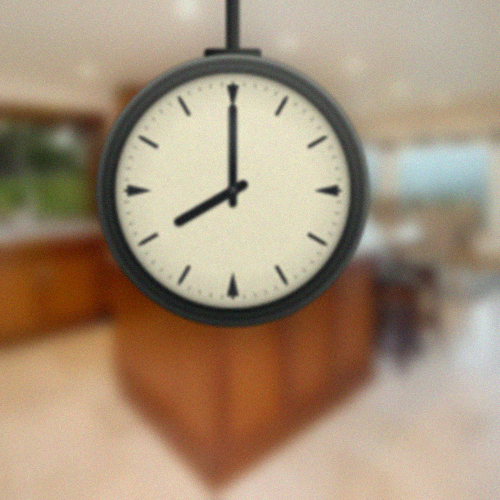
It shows 8h00
